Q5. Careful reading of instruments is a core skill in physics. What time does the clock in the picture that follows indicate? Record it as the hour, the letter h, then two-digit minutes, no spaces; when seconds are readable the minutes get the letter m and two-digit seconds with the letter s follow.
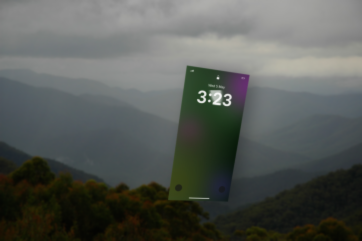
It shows 3h23
